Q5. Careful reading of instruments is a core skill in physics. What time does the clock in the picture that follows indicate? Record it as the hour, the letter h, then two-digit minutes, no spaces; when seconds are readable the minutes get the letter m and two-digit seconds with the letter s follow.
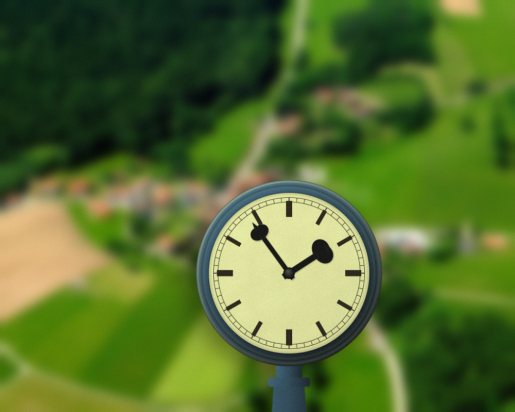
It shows 1h54
